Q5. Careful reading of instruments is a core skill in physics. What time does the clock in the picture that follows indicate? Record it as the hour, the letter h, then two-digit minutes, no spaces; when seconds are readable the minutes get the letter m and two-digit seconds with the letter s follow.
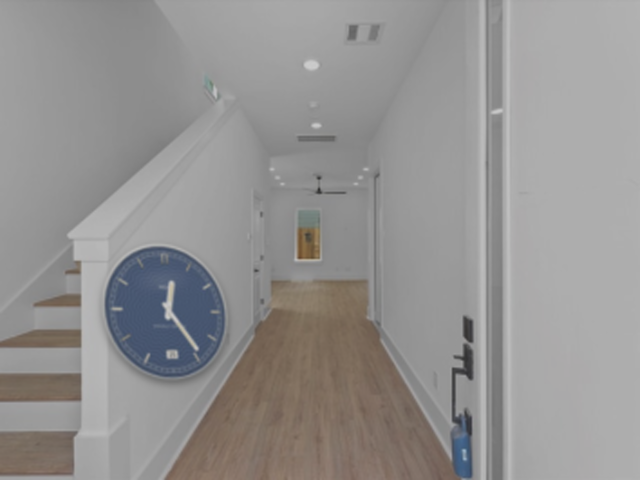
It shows 12h24
